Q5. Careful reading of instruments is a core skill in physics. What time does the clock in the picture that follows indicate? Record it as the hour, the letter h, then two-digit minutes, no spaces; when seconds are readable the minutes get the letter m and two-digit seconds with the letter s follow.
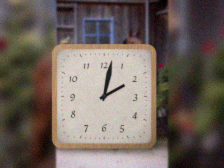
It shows 2h02
